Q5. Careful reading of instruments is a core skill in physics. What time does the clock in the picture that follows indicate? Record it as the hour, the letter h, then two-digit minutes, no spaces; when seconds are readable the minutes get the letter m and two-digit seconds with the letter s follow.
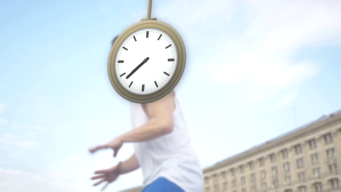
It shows 7h38
